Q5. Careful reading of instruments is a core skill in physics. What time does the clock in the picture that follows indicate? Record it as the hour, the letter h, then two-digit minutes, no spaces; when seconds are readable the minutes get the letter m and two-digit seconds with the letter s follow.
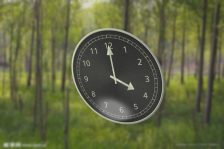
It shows 4h00
